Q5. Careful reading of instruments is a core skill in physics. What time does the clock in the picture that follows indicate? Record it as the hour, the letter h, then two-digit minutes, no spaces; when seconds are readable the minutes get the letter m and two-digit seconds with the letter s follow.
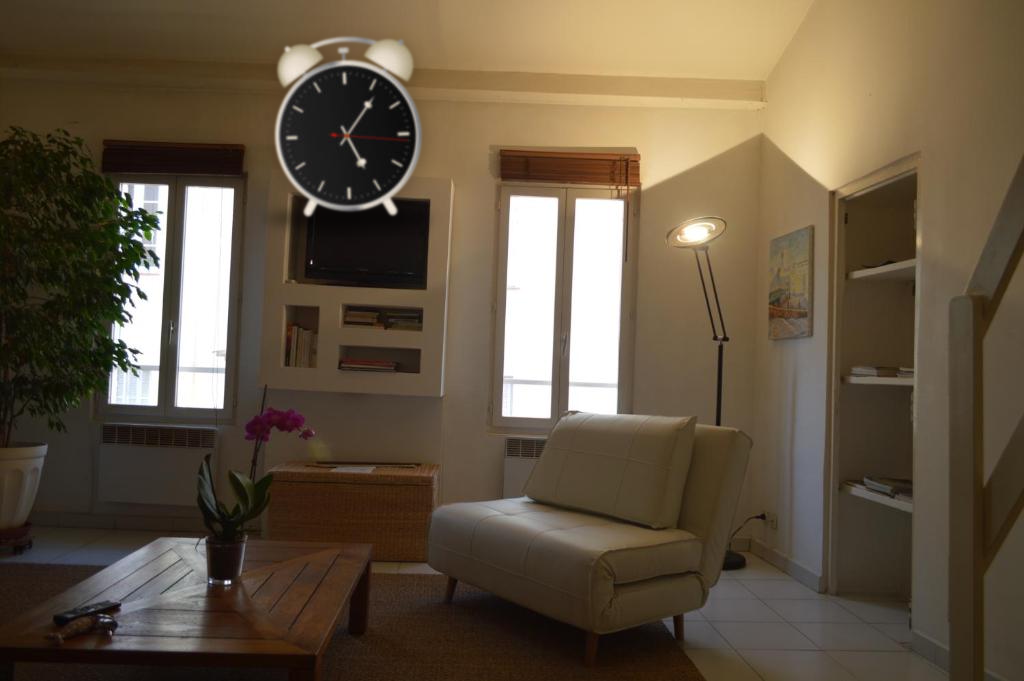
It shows 5h06m16s
